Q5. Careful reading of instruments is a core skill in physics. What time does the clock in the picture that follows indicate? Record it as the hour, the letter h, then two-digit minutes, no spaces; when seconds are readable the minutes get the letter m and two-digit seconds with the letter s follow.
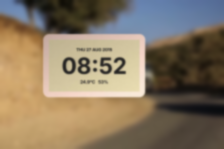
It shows 8h52
